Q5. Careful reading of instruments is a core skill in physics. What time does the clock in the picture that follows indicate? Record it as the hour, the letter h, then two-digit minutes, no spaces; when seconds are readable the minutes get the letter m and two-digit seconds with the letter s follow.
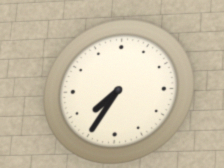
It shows 7h35
